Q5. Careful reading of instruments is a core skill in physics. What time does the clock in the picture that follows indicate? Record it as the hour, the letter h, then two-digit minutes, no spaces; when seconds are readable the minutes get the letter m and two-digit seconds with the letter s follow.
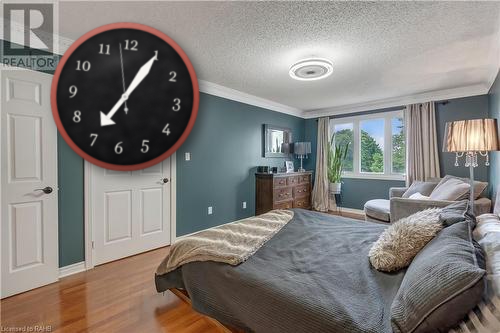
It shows 7h04m58s
